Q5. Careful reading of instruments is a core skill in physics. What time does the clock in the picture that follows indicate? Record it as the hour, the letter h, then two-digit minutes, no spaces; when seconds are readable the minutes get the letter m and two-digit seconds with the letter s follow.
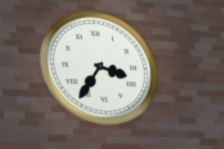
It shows 3h36
